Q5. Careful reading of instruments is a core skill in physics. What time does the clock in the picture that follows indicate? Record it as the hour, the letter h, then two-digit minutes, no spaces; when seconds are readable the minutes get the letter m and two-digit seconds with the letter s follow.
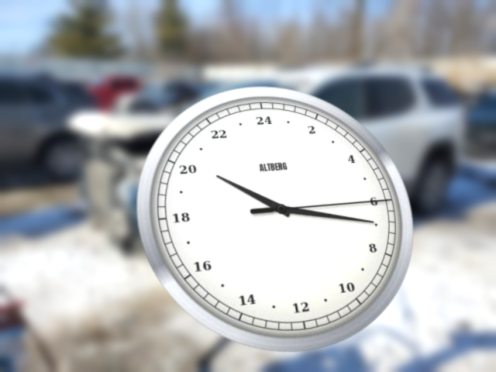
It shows 20h17m15s
